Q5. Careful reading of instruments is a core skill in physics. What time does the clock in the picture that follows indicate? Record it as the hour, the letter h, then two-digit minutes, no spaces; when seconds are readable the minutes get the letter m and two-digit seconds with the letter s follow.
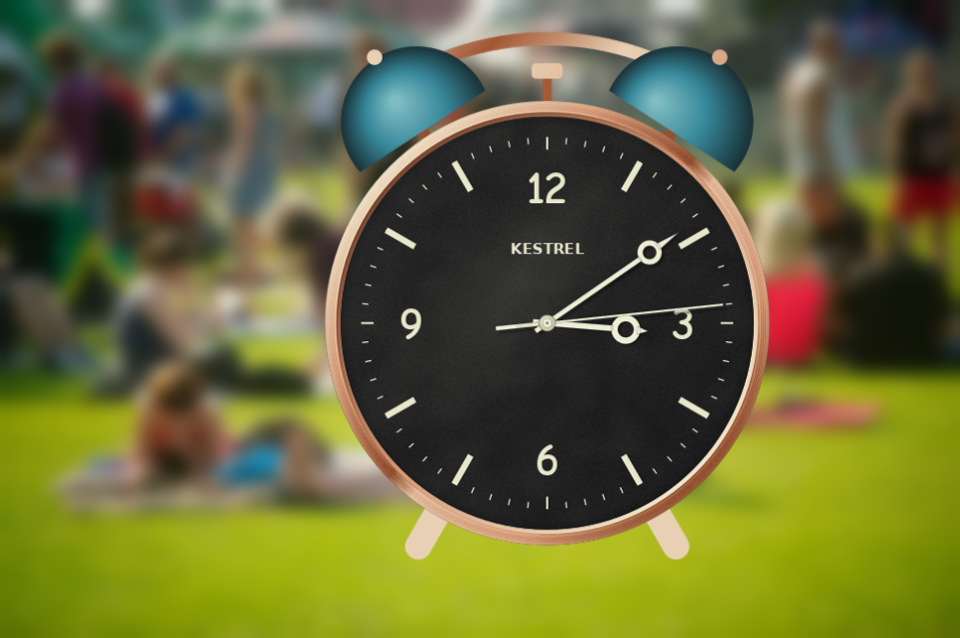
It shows 3h09m14s
